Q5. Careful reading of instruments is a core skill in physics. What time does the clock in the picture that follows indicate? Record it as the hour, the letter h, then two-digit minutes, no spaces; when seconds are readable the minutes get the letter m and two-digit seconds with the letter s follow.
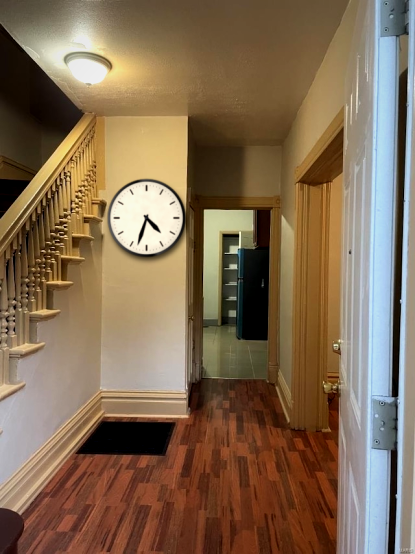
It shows 4h33
